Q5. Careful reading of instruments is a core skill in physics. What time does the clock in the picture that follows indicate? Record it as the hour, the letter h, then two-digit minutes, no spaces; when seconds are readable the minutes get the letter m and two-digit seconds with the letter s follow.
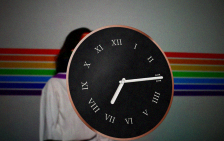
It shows 7h15
